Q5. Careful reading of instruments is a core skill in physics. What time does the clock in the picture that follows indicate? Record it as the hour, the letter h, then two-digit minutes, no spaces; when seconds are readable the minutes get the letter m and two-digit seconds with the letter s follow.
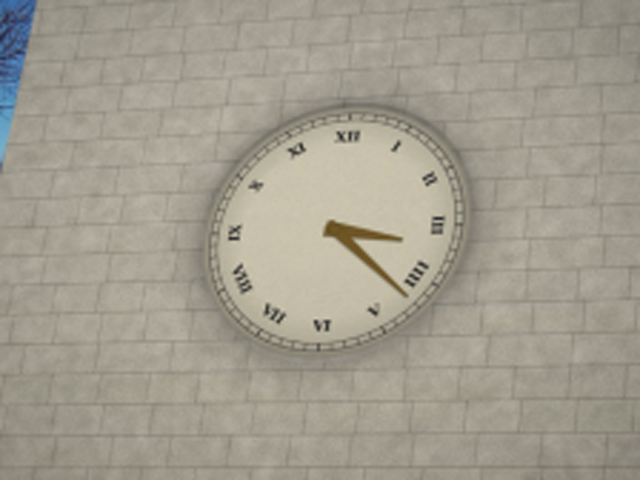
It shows 3h22
